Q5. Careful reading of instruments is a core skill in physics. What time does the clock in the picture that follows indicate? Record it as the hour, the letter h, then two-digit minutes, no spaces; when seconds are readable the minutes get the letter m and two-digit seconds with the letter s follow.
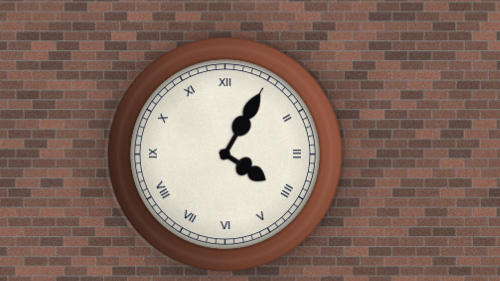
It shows 4h05
